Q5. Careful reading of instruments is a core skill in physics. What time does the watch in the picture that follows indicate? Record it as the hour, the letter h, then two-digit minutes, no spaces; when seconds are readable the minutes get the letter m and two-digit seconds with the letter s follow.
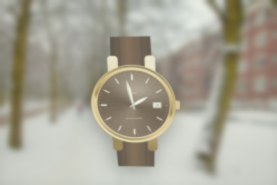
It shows 1h58
